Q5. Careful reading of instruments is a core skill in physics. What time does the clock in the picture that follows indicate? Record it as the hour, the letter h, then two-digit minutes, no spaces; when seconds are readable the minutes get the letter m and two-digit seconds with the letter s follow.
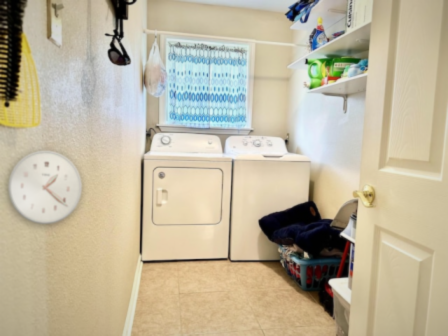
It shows 1h21
